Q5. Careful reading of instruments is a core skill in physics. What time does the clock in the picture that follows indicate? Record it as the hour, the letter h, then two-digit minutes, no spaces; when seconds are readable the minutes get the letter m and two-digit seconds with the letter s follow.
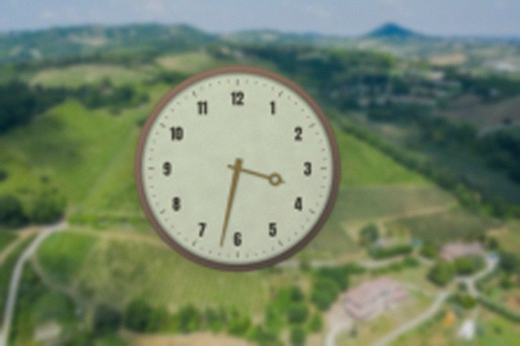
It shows 3h32
